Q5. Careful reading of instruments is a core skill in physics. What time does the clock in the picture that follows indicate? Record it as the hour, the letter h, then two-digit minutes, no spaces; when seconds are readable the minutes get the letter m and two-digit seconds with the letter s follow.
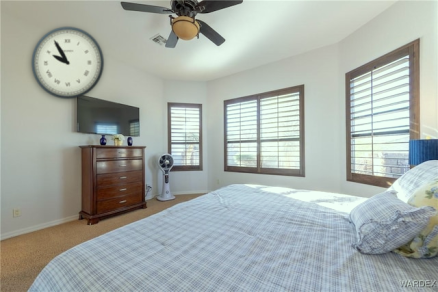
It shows 9h55
